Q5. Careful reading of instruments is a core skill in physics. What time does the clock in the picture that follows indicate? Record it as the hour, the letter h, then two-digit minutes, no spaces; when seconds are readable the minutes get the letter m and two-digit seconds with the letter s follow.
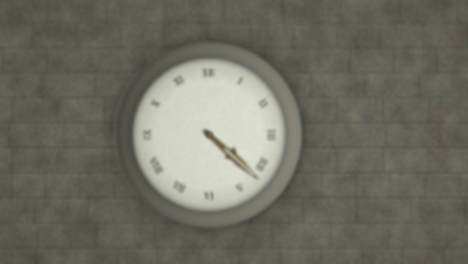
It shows 4h22
